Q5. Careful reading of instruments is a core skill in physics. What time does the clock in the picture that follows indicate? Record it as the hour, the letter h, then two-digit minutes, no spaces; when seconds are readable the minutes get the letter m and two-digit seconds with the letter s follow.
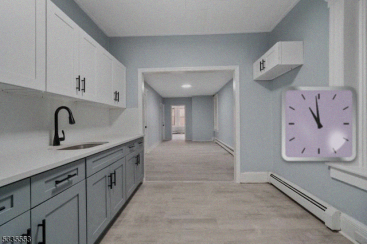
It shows 10h59
